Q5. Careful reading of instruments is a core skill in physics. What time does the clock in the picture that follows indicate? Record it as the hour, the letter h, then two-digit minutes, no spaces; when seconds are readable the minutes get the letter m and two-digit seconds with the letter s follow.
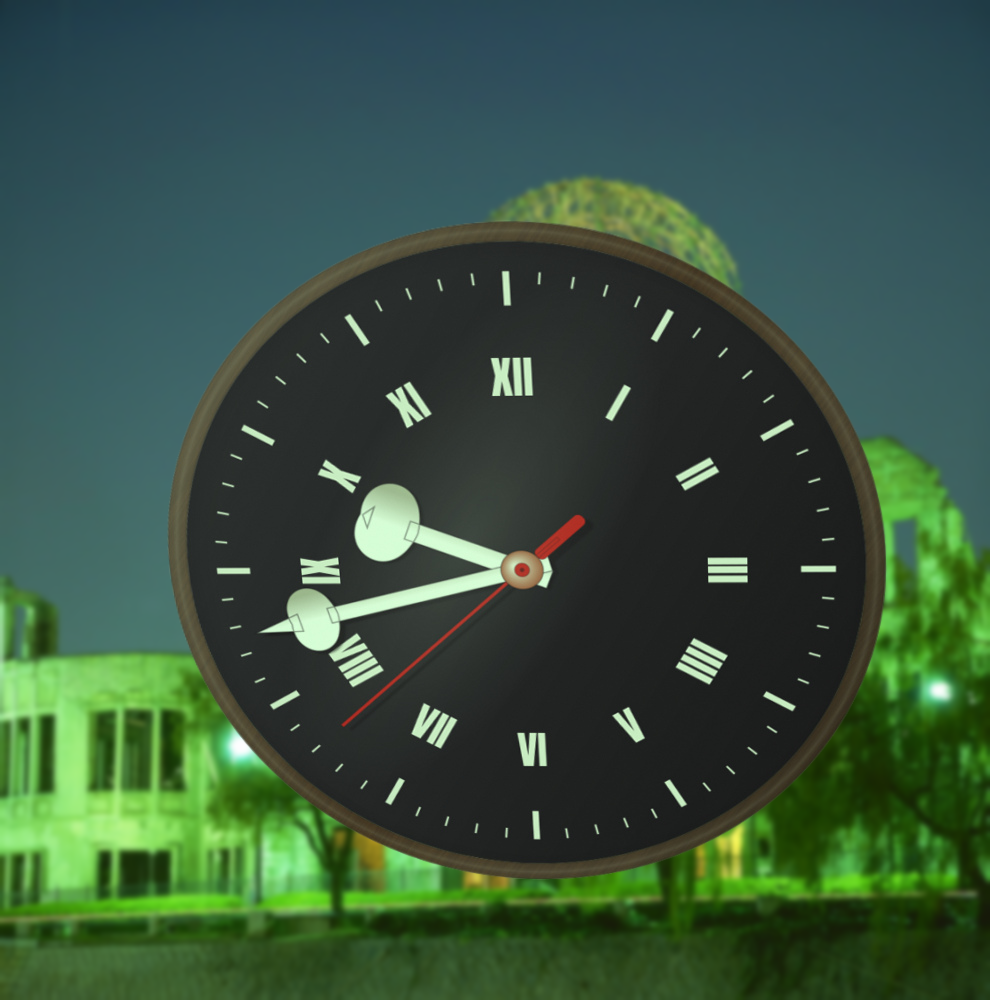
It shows 9h42m38s
